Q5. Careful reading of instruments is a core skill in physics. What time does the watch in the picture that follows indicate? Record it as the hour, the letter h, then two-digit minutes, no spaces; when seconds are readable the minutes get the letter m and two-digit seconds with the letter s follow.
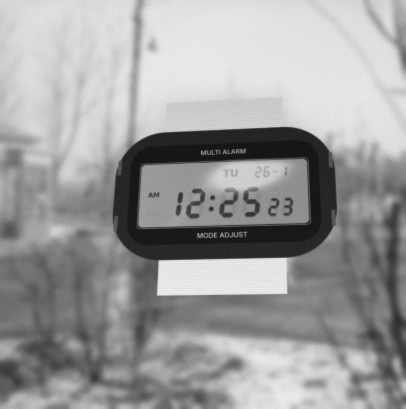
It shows 12h25m23s
